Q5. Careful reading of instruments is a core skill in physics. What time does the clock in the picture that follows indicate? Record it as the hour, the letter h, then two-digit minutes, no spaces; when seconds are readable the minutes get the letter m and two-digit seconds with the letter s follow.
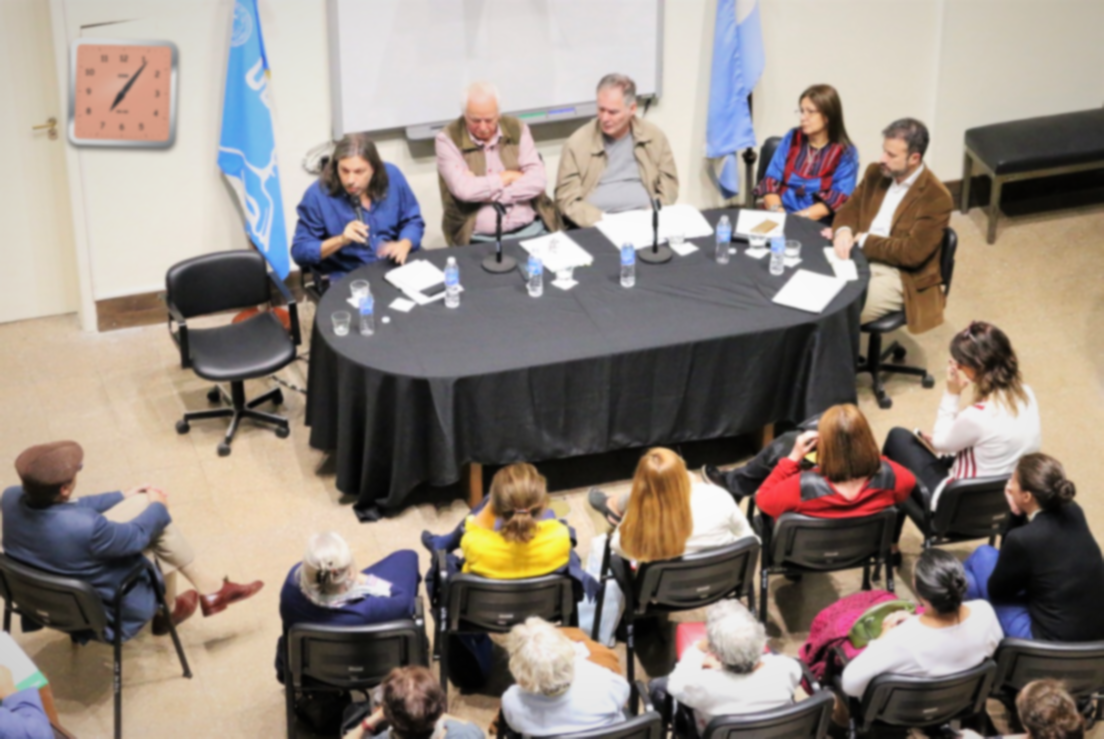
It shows 7h06
